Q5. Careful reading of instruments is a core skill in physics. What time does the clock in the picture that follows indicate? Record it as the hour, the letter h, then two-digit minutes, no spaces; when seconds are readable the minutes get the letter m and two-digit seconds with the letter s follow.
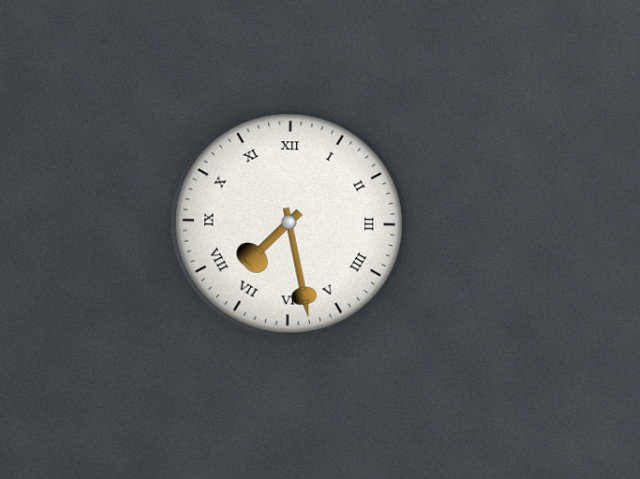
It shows 7h28
